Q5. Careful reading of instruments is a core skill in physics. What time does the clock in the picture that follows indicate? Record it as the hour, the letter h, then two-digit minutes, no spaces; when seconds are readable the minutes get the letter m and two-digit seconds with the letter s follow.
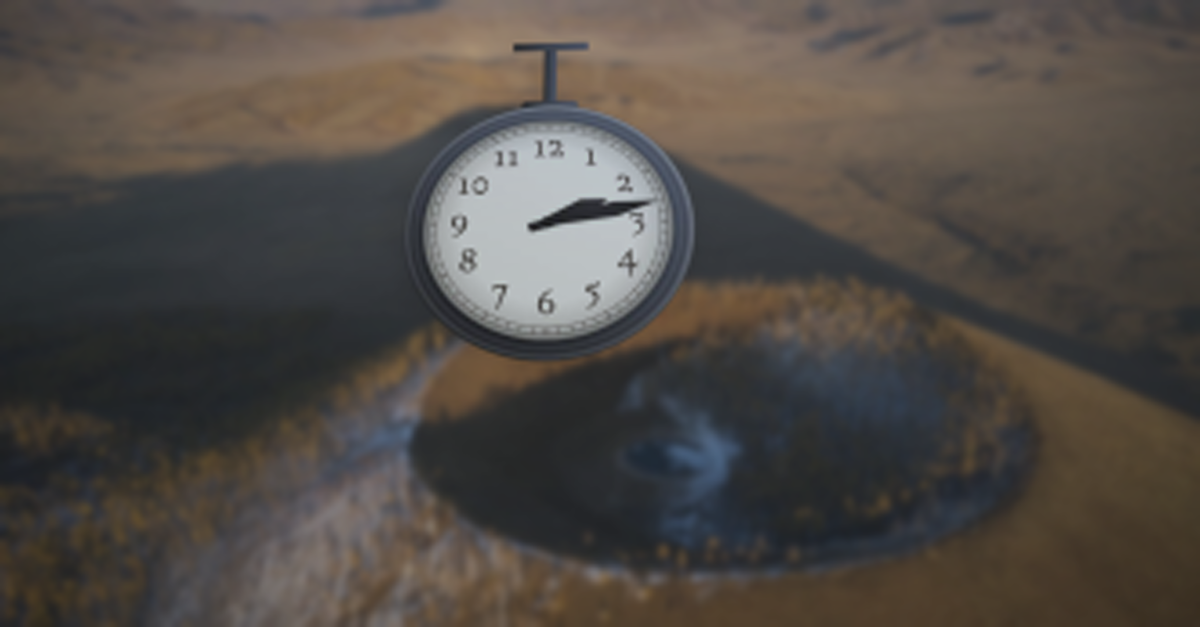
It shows 2h13
